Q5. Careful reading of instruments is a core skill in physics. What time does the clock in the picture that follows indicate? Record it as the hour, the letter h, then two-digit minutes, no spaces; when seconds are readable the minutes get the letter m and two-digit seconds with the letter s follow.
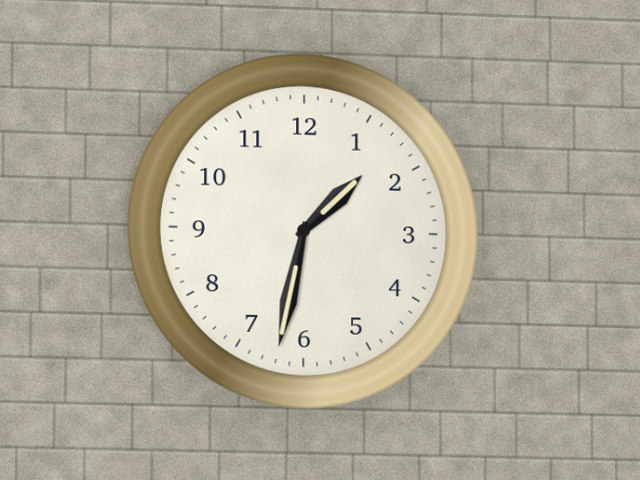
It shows 1h32
